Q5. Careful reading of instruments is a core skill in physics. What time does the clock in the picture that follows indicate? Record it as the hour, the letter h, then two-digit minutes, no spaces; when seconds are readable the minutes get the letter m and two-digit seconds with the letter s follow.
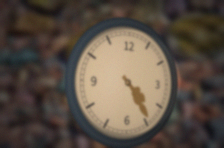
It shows 4h24
